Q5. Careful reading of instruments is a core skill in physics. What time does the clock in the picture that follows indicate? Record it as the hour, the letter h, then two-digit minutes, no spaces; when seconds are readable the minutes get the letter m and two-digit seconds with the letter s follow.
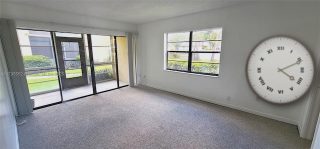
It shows 4h11
